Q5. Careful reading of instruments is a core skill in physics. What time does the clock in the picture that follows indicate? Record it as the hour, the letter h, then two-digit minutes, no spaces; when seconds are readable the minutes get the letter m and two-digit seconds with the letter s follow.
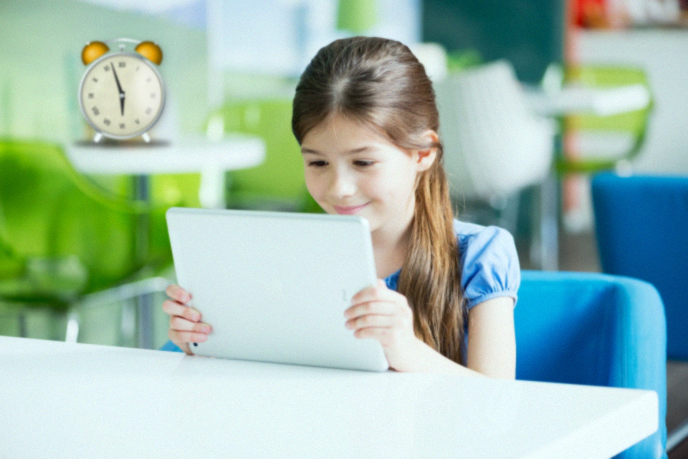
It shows 5h57
